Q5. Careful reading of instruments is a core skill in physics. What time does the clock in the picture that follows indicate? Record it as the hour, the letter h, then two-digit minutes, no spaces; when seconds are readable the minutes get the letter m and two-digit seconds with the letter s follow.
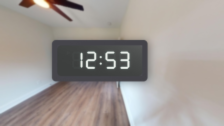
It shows 12h53
